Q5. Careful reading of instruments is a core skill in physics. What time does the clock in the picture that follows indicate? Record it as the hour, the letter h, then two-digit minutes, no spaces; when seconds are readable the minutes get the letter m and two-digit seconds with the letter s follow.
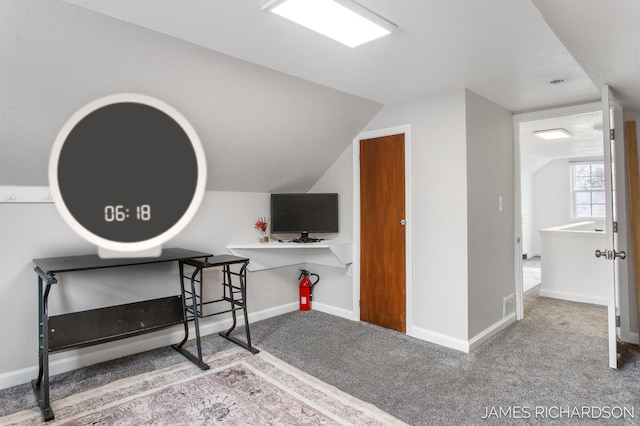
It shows 6h18
